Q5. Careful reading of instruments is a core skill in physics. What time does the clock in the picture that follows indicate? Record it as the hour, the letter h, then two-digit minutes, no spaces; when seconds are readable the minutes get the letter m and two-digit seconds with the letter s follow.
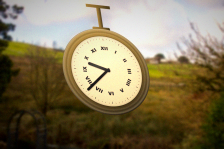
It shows 9h38
